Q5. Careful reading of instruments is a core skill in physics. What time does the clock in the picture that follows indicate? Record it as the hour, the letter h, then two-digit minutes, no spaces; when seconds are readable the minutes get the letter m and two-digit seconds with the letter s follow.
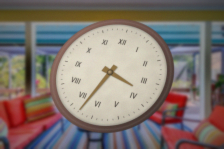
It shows 3h33
